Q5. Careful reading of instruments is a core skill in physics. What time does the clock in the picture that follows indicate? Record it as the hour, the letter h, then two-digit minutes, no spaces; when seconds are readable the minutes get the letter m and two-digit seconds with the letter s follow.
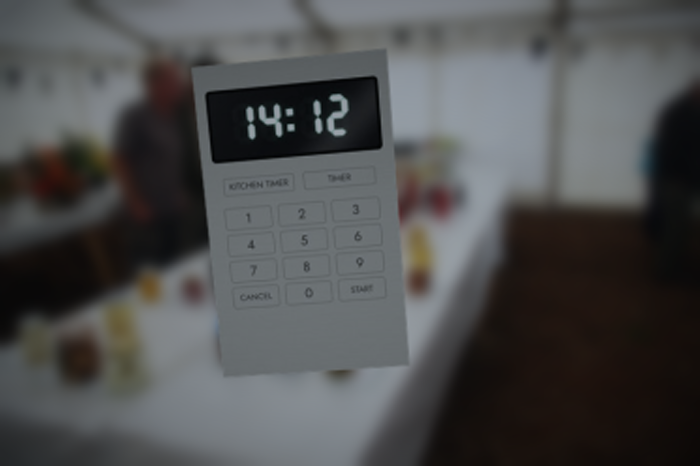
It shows 14h12
